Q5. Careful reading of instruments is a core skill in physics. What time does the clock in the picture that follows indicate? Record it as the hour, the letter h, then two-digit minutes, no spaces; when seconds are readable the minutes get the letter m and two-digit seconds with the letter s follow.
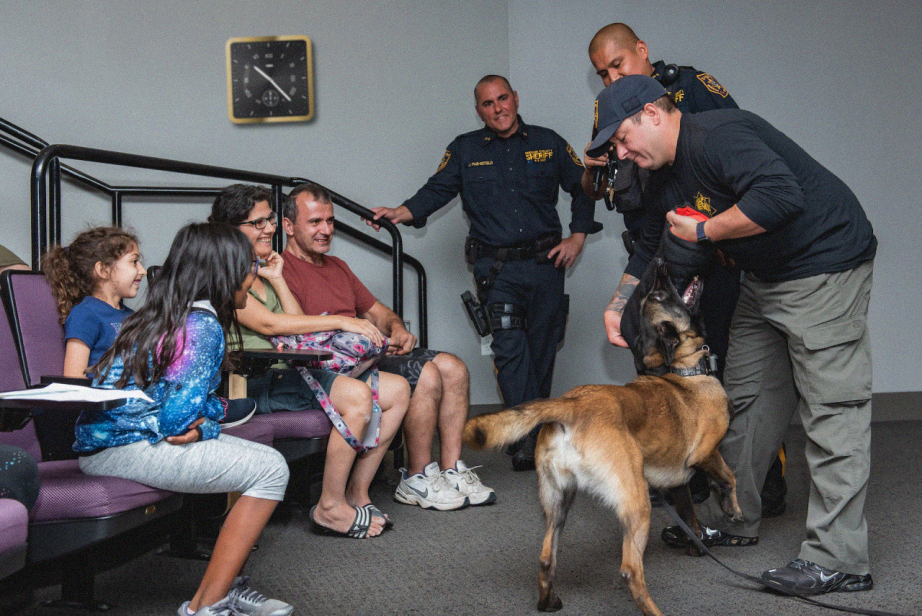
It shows 10h23
